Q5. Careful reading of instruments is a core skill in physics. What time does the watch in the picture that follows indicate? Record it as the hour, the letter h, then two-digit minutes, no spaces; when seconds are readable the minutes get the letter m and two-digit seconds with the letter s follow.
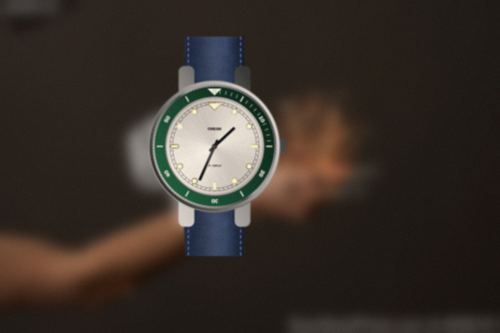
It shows 1h34
